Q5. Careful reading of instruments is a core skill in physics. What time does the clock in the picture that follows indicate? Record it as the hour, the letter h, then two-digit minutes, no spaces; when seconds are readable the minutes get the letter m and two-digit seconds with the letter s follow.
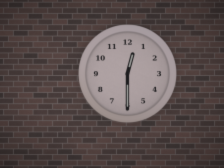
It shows 12h30
